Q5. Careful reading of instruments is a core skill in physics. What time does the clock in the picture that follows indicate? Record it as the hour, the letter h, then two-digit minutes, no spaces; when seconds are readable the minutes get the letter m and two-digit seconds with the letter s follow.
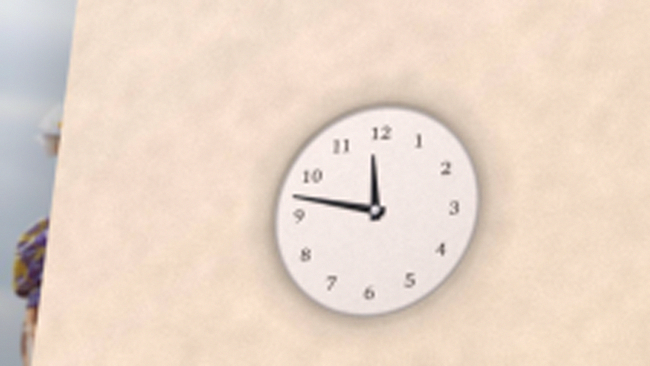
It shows 11h47
